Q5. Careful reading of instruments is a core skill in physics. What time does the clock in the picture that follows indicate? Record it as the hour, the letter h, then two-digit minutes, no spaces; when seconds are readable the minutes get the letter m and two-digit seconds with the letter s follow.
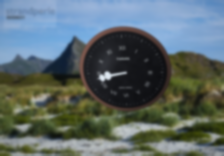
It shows 8h43
